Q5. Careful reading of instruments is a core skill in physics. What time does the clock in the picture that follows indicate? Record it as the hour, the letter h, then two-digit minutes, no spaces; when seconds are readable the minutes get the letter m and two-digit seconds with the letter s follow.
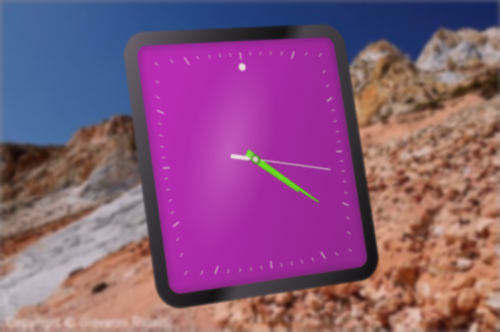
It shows 4h21m17s
